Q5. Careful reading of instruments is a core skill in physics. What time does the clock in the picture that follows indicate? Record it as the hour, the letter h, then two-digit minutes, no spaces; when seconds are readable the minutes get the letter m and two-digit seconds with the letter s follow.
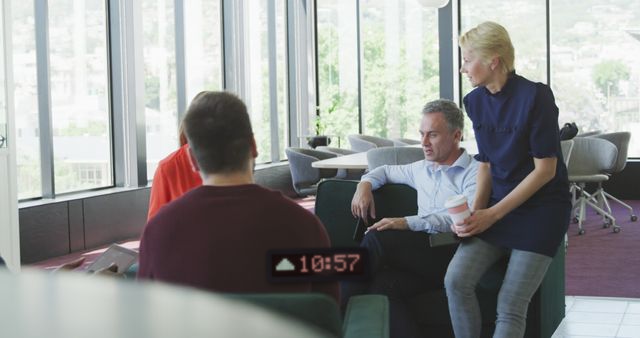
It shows 10h57
